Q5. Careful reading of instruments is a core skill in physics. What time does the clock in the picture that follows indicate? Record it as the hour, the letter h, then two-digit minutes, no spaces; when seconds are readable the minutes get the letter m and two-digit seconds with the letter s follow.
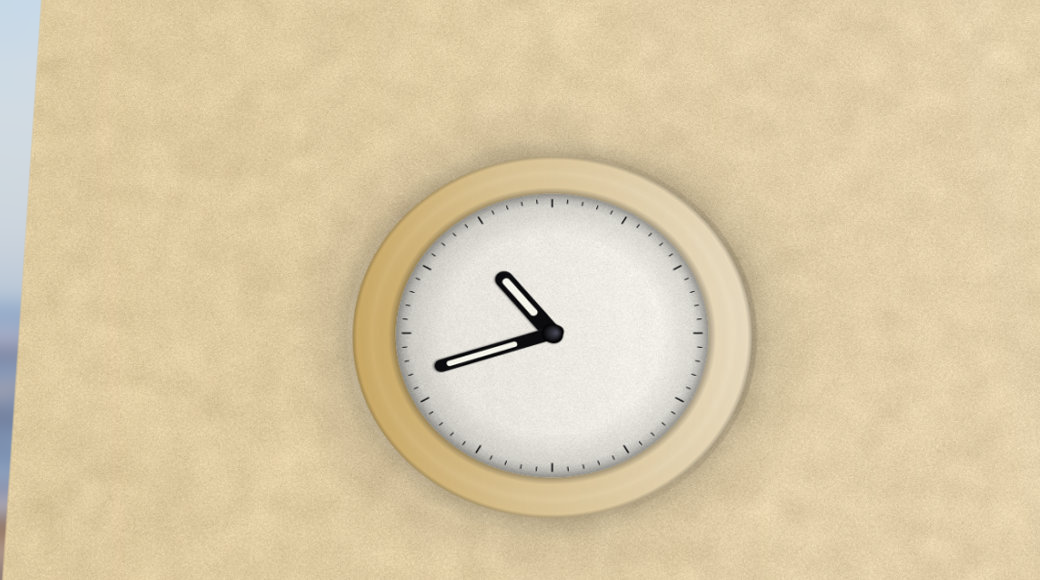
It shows 10h42
